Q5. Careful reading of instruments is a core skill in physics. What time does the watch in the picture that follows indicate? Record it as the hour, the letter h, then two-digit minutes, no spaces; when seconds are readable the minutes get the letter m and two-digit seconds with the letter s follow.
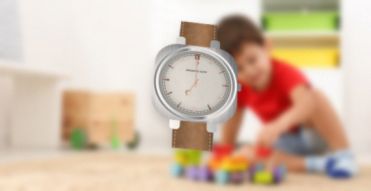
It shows 7h00
